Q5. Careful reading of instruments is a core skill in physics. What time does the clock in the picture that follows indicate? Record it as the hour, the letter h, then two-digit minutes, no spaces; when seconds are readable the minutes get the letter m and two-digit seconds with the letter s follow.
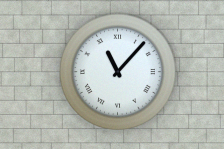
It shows 11h07
